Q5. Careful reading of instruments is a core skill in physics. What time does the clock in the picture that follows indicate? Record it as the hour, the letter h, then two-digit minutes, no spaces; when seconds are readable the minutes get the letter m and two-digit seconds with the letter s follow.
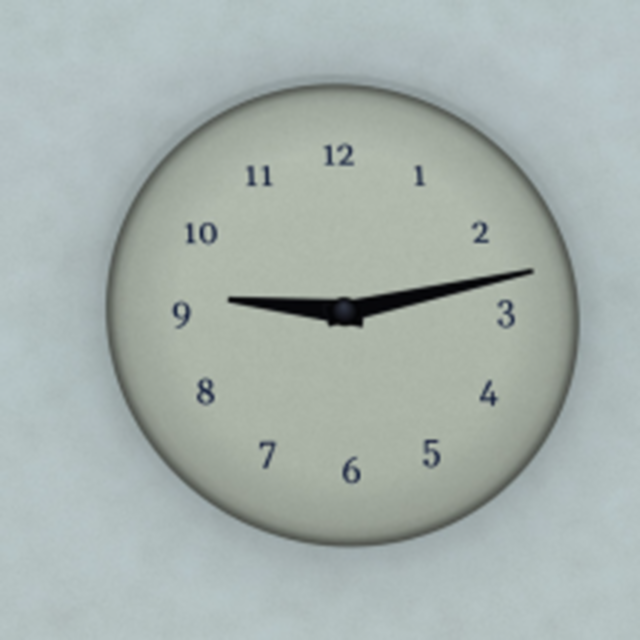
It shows 9h13
